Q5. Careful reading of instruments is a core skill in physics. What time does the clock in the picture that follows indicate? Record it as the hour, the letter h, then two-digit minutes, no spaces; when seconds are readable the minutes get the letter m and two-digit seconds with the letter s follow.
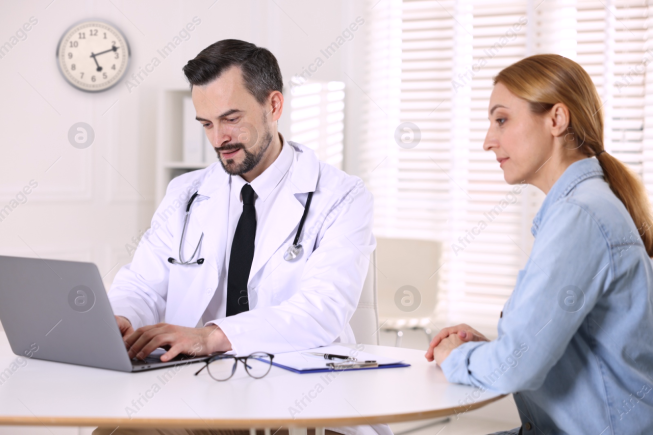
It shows 5h12
